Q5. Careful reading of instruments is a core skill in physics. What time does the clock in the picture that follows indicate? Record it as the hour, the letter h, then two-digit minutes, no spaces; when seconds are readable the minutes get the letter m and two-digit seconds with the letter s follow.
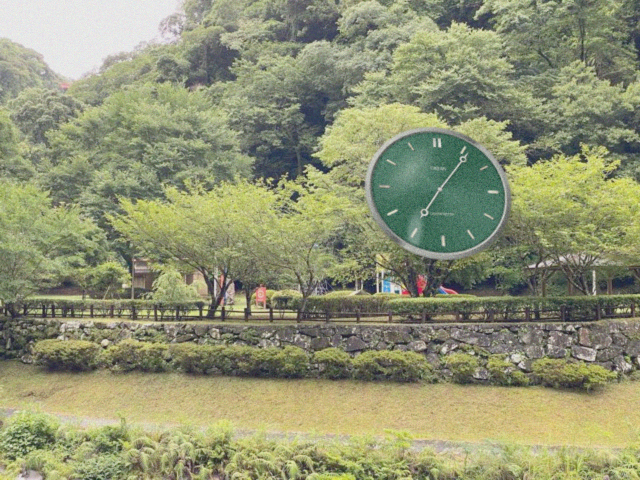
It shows 7h06
